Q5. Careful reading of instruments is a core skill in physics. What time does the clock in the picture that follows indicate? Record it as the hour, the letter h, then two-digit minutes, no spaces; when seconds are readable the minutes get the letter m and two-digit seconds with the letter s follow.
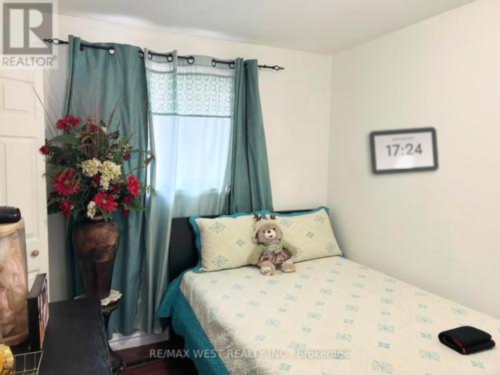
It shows 17h24
